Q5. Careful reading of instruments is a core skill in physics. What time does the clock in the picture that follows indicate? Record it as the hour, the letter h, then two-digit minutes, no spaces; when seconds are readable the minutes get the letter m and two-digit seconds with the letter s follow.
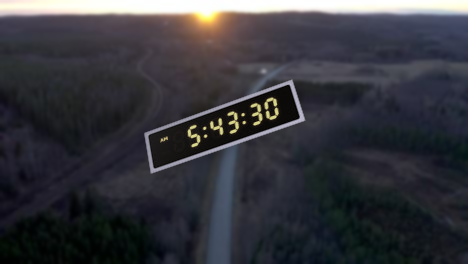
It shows 5h43m30s
